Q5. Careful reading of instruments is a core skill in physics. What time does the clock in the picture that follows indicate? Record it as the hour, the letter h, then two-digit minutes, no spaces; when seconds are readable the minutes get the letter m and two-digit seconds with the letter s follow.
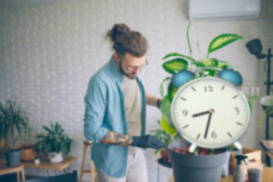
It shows 8h33
